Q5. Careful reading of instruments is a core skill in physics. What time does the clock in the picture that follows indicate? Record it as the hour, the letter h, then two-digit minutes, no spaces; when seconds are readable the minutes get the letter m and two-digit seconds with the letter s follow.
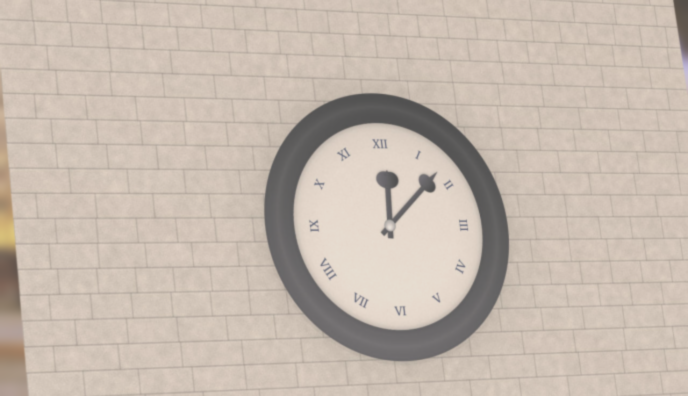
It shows 12h08
